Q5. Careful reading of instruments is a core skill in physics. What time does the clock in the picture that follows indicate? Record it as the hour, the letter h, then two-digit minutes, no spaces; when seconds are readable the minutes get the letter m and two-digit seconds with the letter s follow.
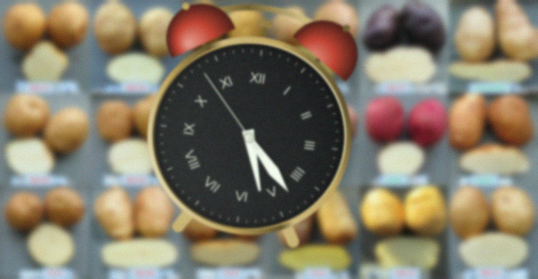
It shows 5h22m53s
